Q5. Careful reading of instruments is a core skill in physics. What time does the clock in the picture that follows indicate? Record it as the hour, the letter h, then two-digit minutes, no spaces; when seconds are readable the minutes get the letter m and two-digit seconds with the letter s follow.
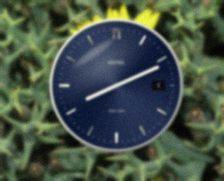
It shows 8h11
